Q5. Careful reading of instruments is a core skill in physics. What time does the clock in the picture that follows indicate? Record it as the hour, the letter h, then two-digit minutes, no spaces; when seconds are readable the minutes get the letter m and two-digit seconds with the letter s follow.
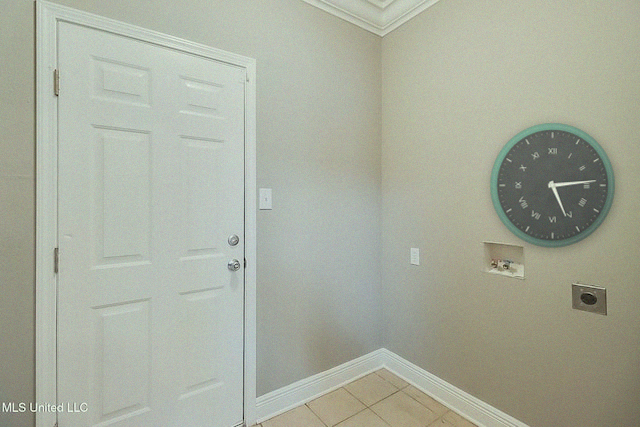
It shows 5h14
